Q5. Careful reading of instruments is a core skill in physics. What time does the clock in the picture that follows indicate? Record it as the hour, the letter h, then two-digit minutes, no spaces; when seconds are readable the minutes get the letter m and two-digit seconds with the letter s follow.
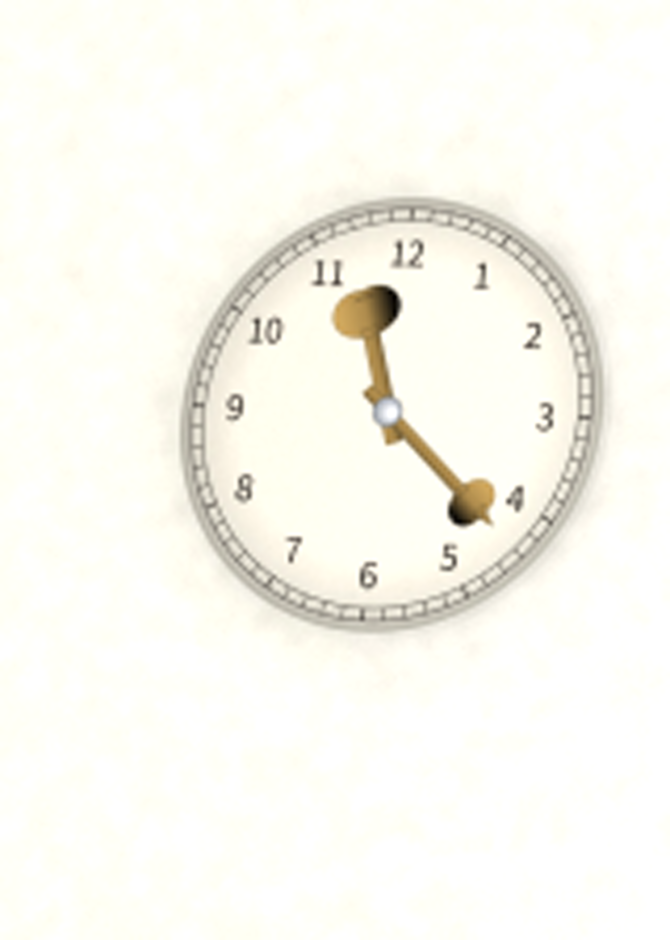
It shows 11h22
